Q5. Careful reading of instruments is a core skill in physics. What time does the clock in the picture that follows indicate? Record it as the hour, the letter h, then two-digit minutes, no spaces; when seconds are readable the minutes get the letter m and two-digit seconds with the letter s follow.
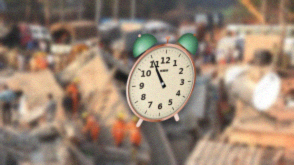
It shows 10h55
